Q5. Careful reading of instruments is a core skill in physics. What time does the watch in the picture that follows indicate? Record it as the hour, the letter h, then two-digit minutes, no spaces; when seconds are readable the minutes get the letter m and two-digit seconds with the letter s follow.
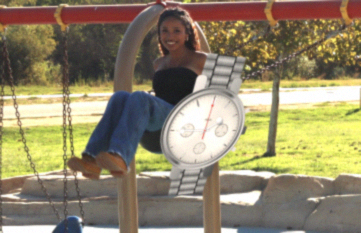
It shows 1h45
